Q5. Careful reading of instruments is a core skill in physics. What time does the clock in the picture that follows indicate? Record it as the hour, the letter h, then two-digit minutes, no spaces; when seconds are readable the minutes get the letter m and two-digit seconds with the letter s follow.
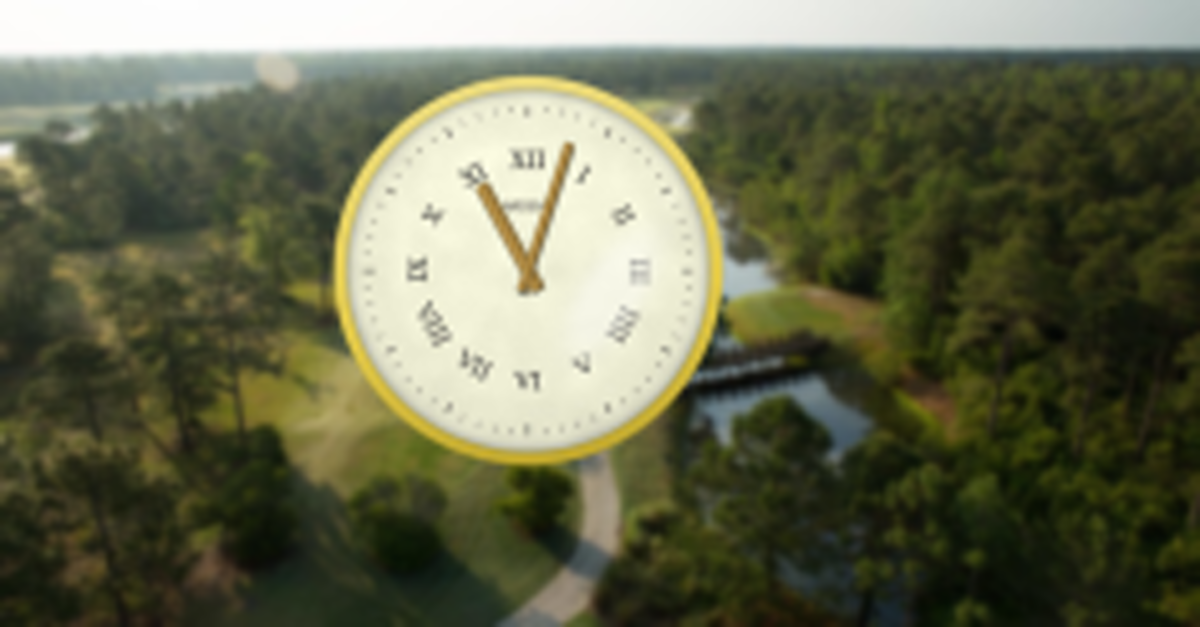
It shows 11h03
